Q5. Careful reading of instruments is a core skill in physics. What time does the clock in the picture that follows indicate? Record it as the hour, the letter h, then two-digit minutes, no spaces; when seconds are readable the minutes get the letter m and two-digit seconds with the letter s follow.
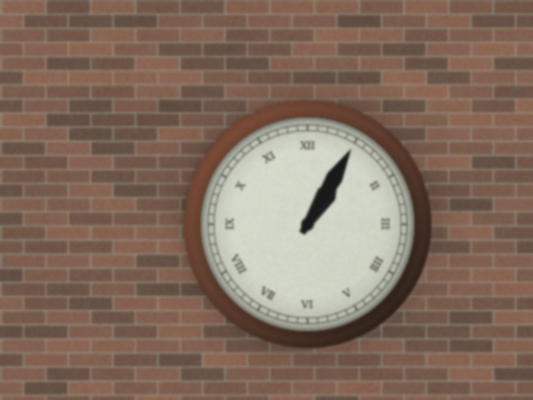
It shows 1h05
